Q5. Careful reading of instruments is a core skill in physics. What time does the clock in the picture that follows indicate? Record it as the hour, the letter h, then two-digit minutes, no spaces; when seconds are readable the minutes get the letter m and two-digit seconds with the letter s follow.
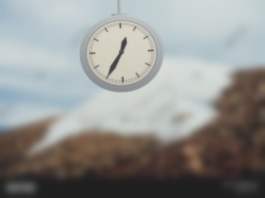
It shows 12h35
